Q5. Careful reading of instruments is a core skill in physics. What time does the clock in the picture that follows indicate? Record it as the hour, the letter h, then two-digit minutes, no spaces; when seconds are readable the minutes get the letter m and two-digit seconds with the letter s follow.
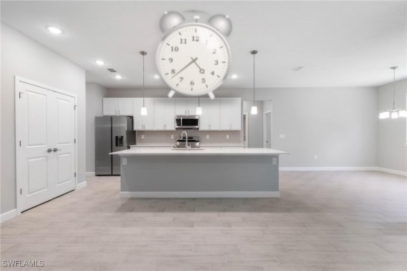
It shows 4h38
